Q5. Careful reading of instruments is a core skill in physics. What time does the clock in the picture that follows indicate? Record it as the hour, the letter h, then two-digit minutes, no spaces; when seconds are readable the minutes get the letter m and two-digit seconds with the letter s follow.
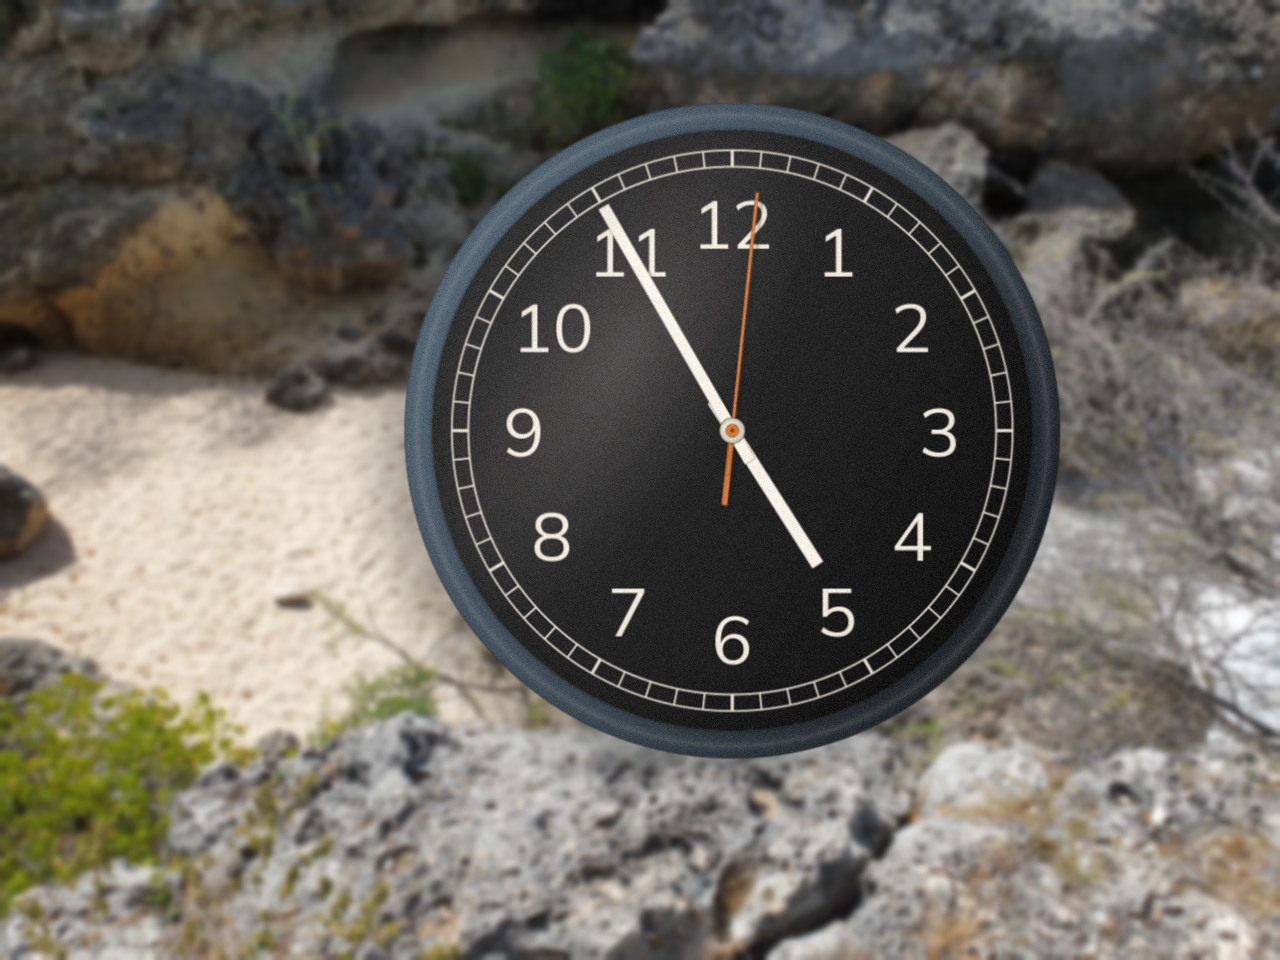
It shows 4h55m01s
